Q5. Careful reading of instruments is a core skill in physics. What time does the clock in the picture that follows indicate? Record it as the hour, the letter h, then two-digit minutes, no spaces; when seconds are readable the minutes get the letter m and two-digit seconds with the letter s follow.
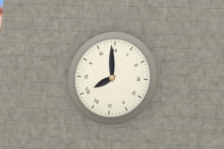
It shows 7h59
